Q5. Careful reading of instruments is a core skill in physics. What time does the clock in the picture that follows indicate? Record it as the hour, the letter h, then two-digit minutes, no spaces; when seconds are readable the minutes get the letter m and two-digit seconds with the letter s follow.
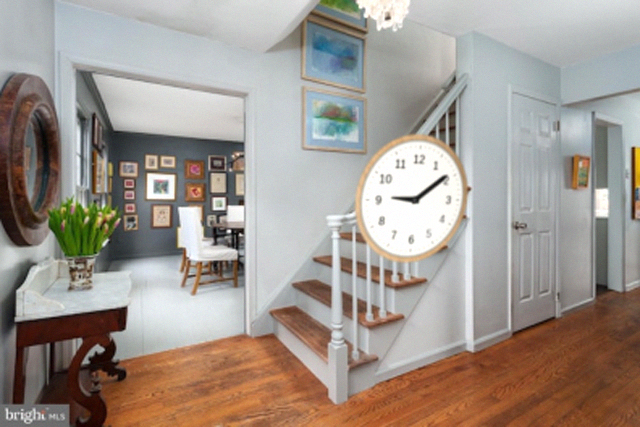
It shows 9h09
